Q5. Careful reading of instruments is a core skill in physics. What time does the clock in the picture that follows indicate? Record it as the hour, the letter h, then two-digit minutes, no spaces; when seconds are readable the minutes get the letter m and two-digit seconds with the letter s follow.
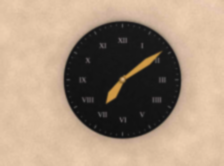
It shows 7h09
